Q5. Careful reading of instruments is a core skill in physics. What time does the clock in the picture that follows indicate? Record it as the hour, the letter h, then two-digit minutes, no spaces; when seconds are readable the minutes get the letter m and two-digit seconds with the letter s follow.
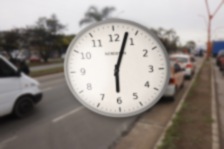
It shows 6h03
